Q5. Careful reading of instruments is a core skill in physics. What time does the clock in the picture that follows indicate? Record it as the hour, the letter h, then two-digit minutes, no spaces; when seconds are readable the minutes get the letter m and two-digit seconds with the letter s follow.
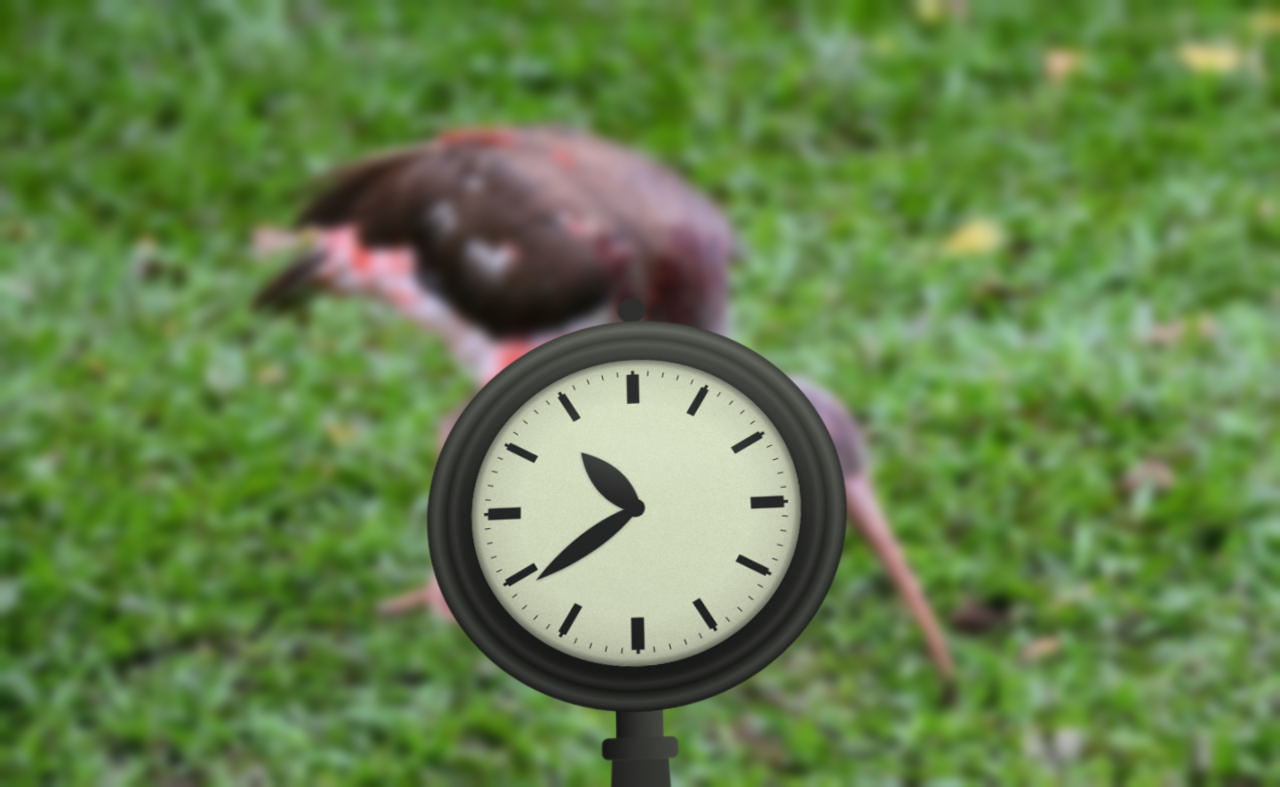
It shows 10h39
